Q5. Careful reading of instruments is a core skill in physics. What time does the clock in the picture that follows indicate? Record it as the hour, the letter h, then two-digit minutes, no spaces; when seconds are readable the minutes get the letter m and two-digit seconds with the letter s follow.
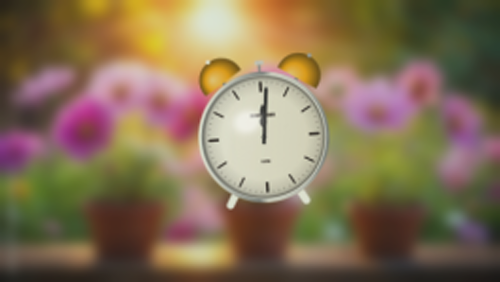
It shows 12h01
